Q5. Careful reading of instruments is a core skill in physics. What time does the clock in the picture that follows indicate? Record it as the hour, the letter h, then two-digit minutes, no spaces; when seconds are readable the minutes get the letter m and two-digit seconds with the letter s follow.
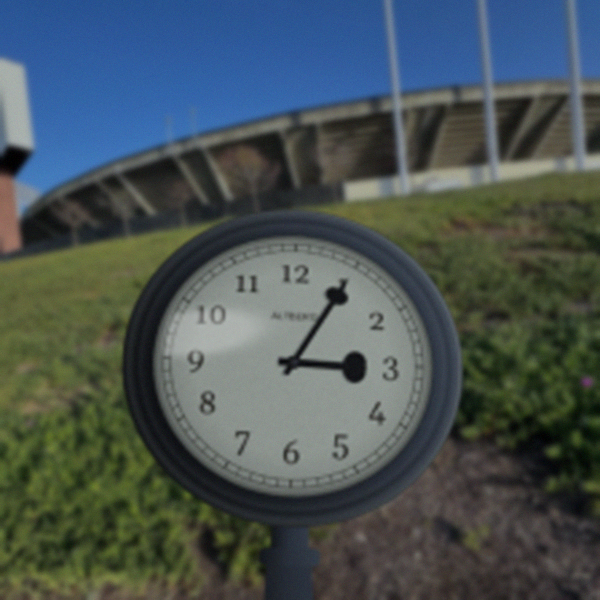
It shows 3h05
